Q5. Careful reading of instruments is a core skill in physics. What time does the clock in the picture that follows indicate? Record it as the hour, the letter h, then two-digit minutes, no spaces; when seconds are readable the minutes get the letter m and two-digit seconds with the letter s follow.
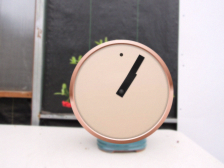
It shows 1h05
